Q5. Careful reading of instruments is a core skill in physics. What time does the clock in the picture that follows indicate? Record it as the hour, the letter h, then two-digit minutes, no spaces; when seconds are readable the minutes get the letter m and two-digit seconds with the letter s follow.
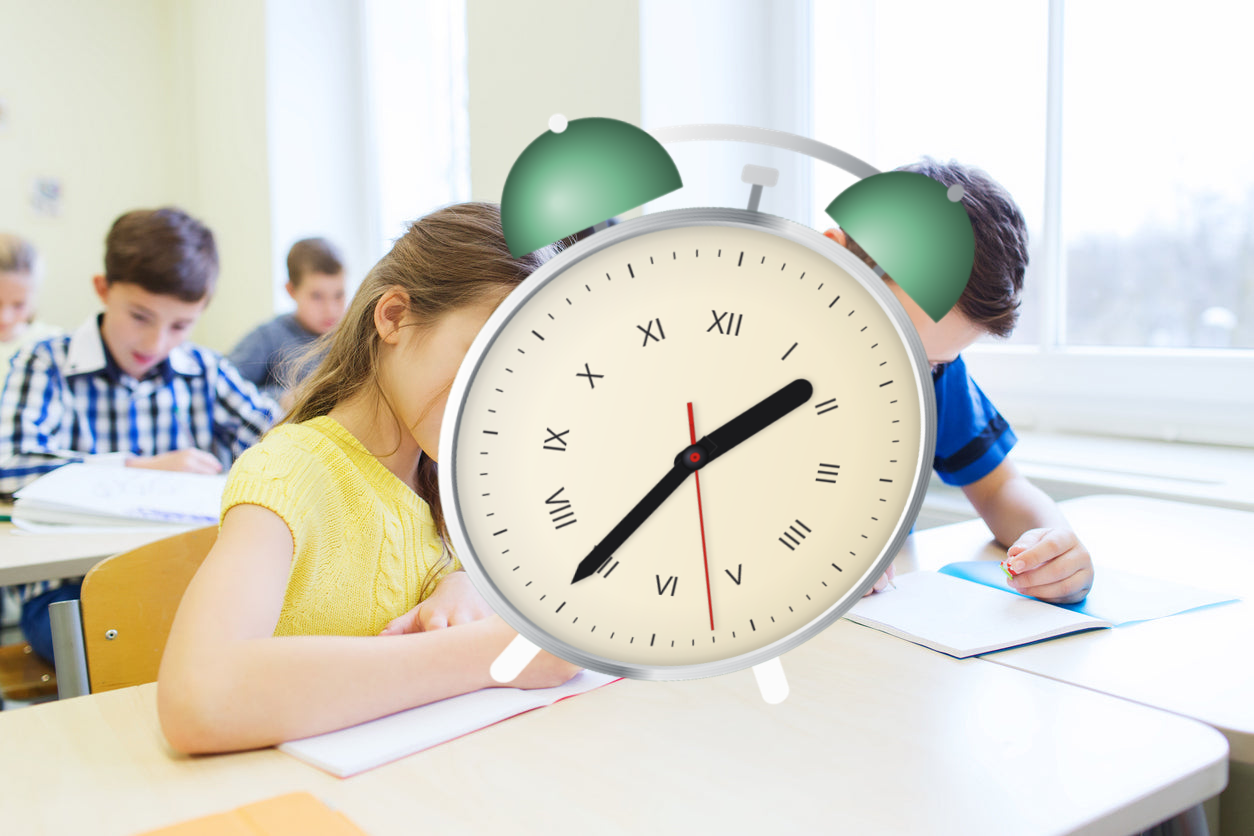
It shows 1h35m27s
